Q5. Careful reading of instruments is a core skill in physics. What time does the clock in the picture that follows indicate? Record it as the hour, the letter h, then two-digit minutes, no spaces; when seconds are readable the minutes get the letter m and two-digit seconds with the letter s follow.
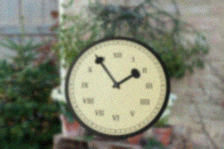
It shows 1h54
